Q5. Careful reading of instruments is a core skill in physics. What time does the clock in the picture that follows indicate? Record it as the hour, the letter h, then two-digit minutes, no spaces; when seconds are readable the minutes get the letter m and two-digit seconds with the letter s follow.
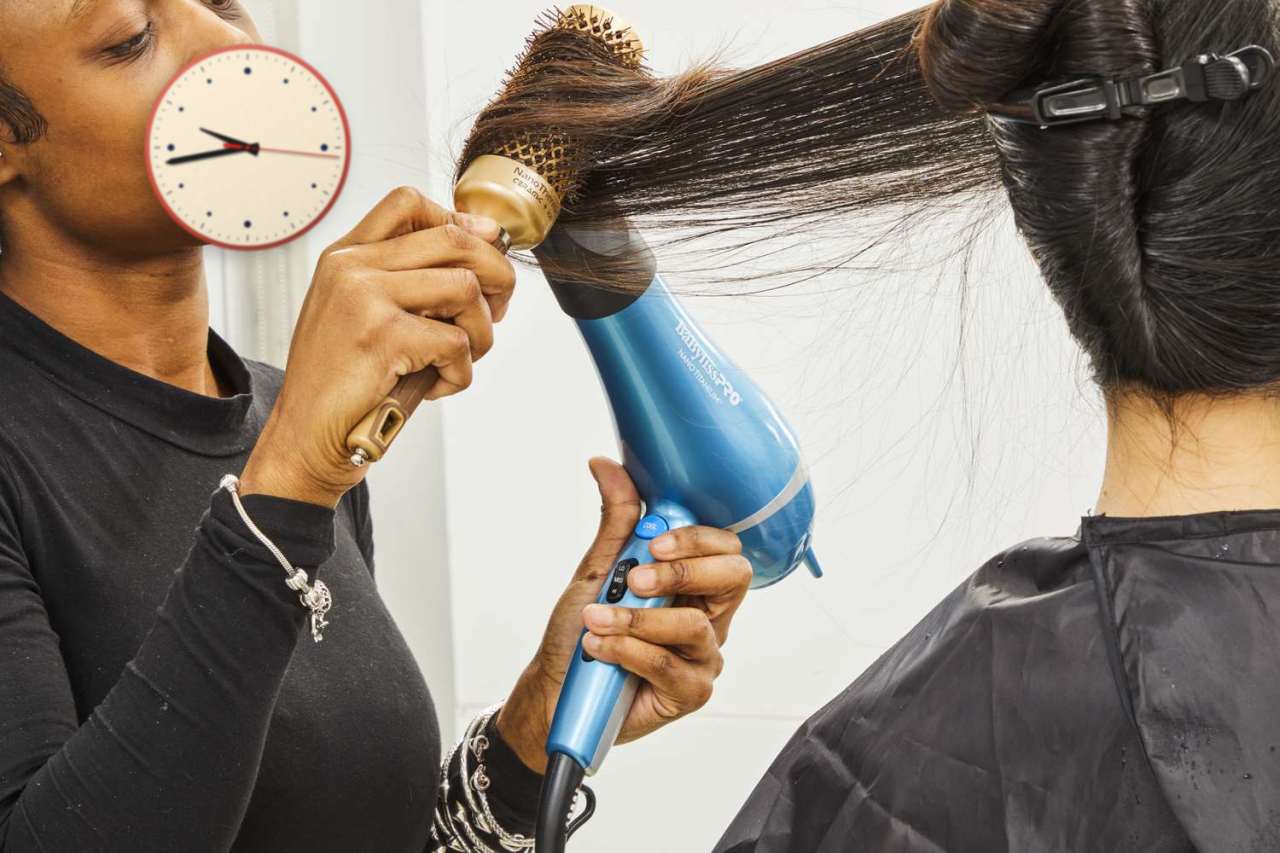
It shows 9h43m16s
